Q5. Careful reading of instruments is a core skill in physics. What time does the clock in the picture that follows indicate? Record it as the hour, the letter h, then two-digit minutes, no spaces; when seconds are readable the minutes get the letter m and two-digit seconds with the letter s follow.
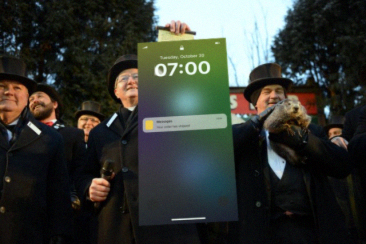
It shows 7h00
